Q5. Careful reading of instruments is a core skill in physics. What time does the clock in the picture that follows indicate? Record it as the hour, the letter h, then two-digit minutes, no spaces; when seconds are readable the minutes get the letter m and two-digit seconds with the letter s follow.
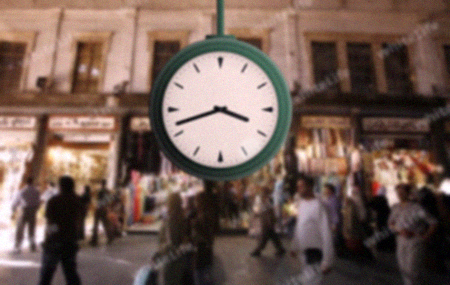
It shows 3h42
